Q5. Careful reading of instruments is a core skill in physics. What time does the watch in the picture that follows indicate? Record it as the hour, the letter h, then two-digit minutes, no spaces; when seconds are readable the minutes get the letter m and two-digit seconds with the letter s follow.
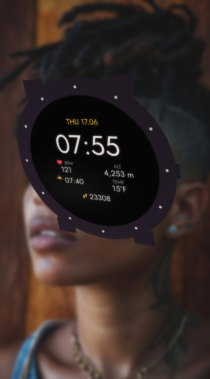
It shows 7h55
